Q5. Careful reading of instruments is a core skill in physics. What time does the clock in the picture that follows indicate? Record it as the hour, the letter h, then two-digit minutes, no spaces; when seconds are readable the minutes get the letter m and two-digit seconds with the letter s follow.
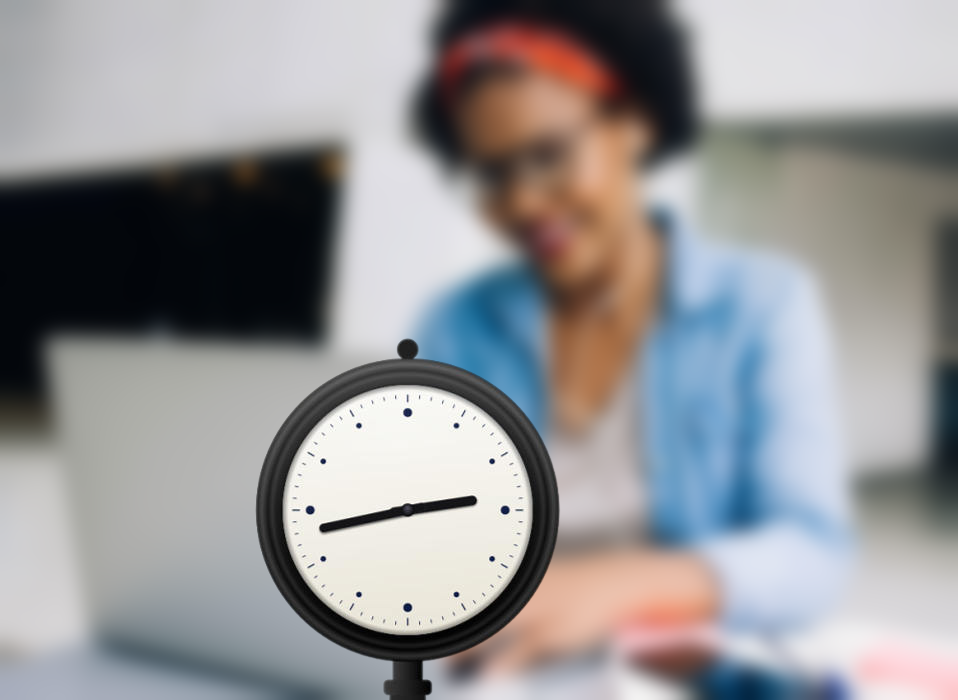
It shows 2h43
